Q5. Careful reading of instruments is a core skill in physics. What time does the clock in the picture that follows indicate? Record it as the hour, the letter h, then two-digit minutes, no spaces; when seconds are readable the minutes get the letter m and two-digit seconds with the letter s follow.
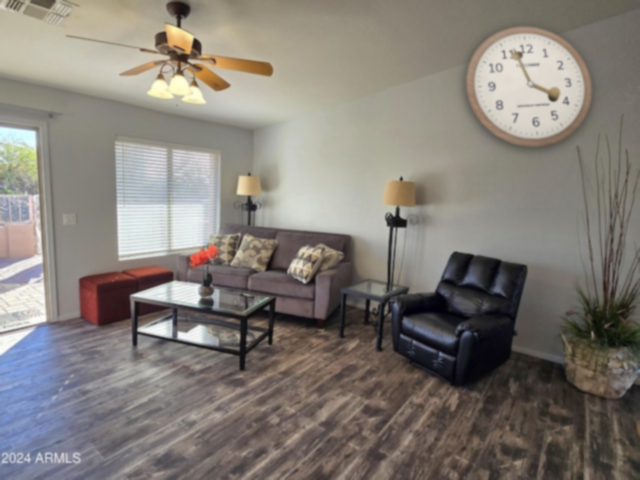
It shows 3h57
